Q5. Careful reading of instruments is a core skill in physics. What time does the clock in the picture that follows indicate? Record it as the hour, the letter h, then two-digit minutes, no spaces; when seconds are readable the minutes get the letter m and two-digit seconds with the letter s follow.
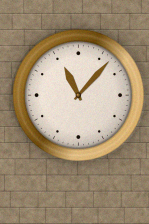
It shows 11h07
